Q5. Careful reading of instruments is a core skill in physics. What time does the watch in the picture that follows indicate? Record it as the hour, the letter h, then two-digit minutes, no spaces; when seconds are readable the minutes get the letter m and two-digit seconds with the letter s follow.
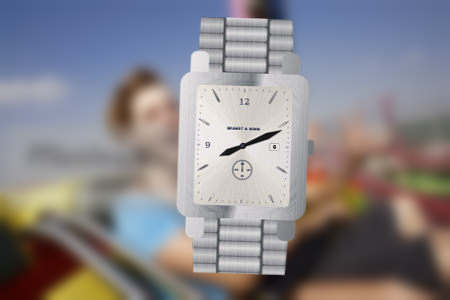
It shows 8h11
